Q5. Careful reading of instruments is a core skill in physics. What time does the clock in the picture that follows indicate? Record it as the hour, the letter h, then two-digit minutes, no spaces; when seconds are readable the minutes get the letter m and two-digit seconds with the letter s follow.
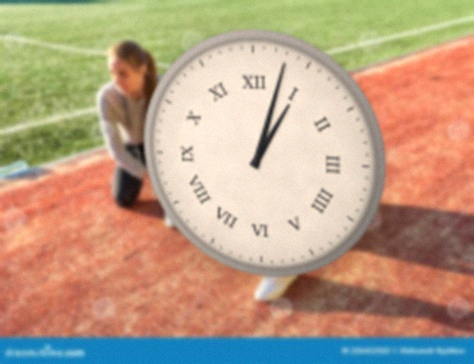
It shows 1h03
